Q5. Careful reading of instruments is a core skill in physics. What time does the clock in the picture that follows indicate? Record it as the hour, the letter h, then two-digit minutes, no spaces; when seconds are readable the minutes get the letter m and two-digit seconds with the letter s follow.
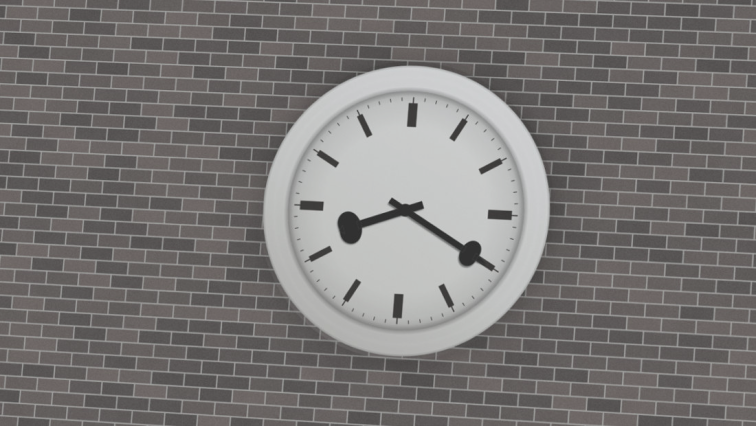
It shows 8h20
